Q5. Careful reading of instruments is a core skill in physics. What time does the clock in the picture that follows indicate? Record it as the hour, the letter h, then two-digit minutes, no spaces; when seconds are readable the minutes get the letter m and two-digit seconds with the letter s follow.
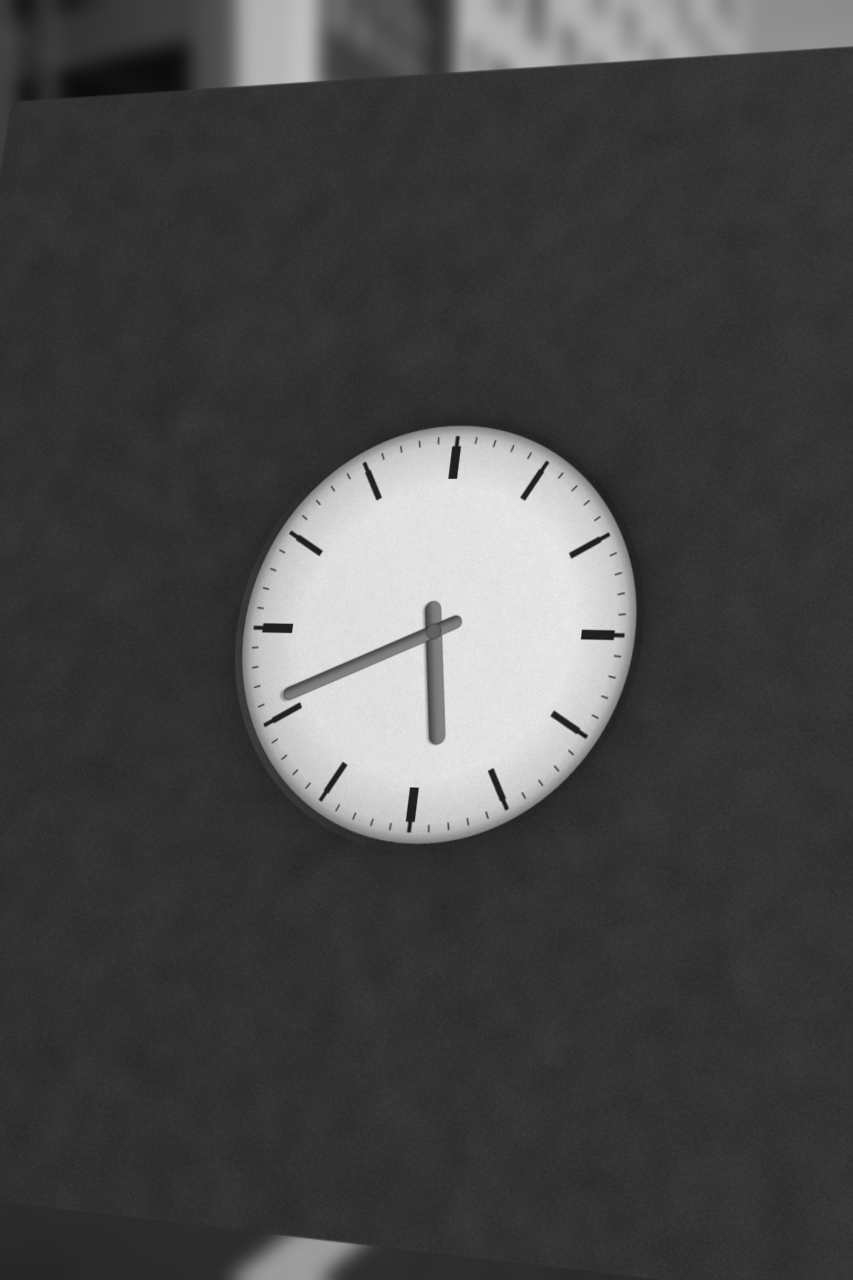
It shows 5h41
